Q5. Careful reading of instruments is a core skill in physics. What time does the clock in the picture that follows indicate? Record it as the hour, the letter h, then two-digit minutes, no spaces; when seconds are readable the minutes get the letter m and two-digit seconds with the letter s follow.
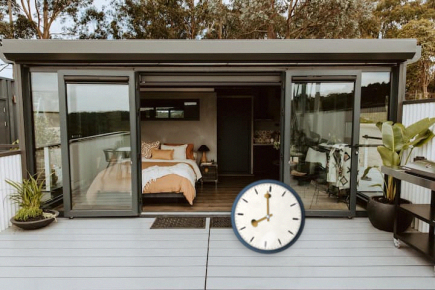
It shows 7h59
